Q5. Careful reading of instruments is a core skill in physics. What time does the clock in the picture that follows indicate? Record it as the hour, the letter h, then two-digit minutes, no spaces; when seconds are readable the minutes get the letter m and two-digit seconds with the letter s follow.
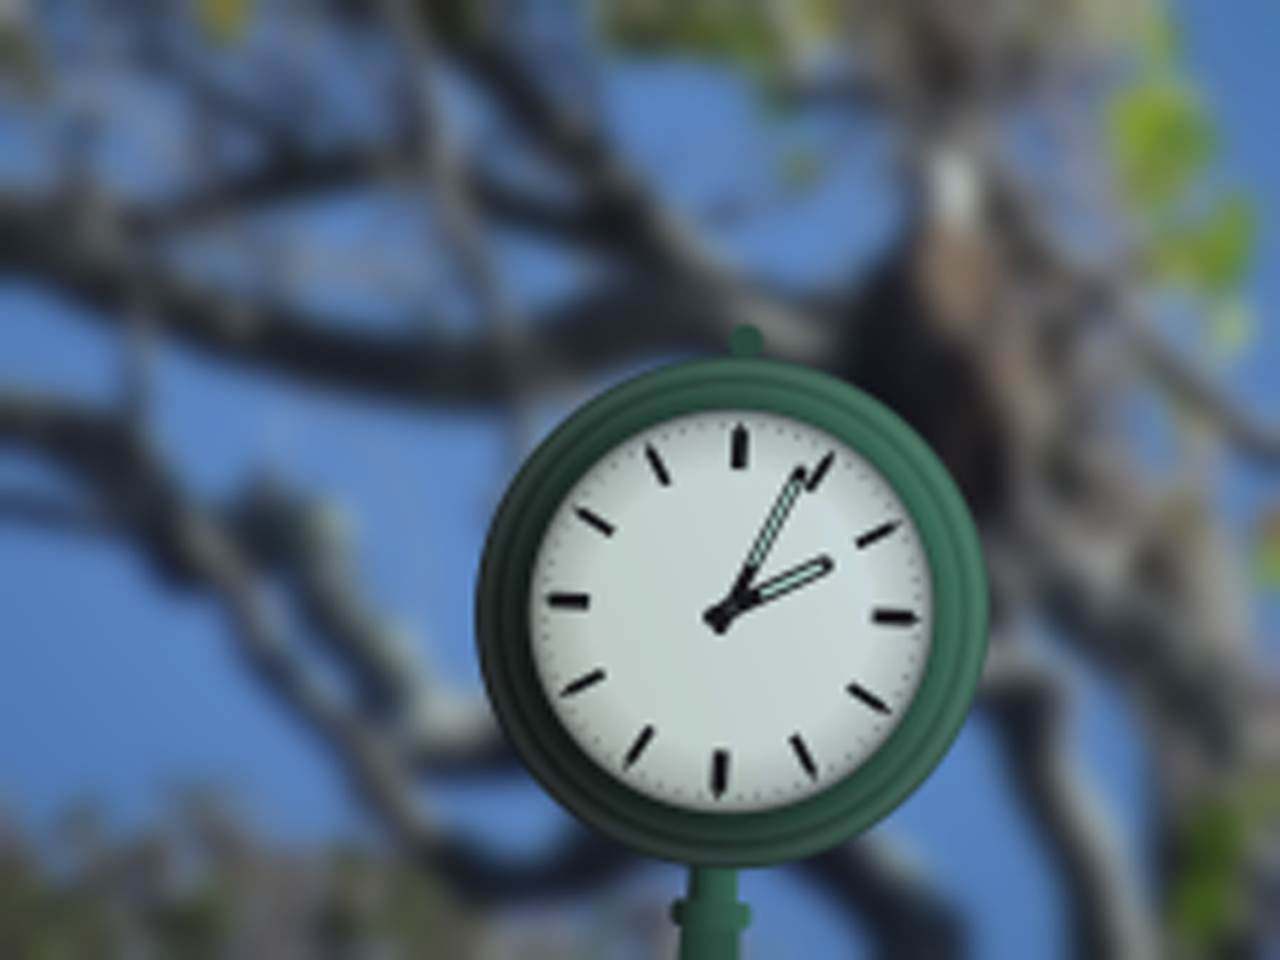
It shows 2h04
